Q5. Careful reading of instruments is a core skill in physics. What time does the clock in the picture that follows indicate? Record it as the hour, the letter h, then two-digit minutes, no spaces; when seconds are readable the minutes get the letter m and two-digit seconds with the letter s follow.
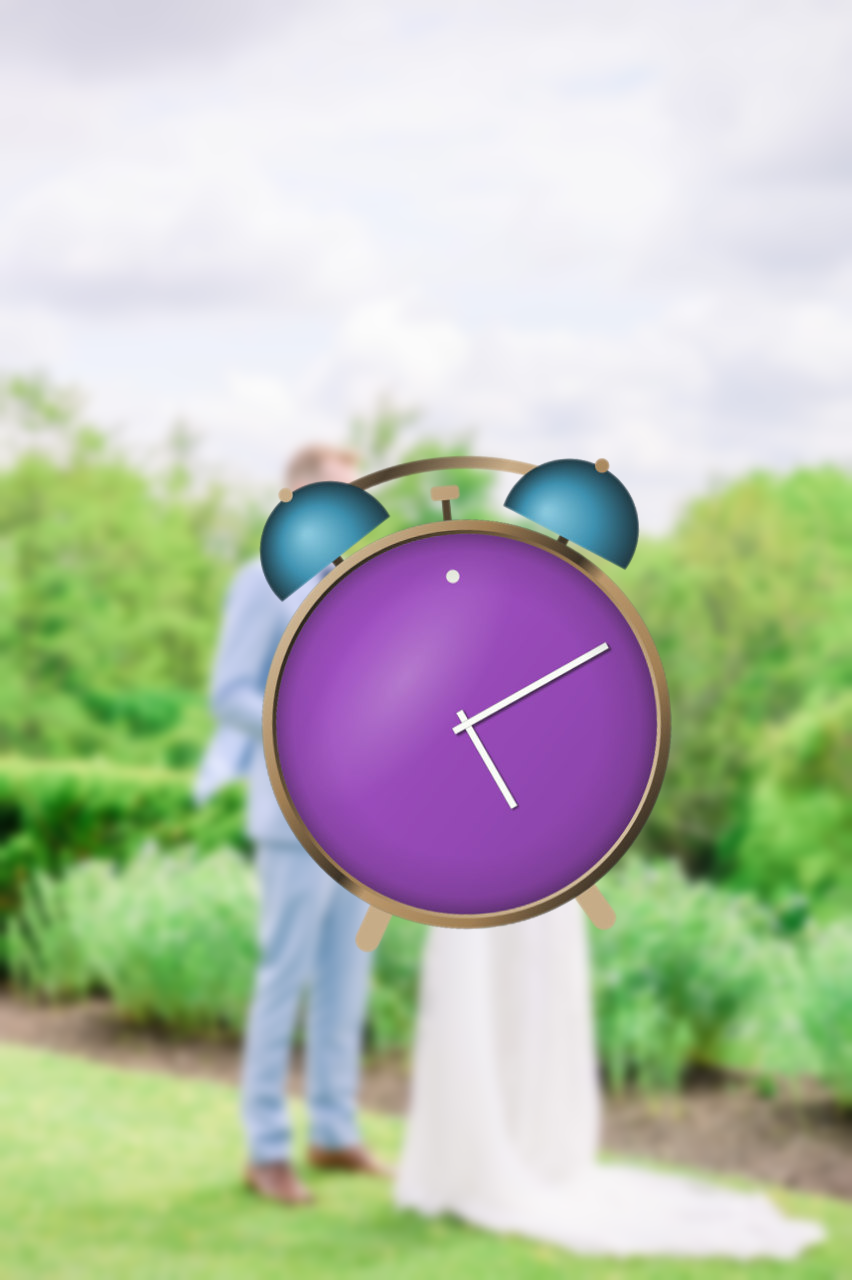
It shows 5h11
